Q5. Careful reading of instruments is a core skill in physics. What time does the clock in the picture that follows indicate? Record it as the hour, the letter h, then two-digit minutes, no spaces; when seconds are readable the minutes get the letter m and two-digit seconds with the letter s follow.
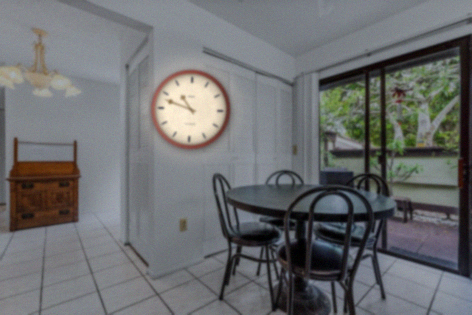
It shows 10h48
